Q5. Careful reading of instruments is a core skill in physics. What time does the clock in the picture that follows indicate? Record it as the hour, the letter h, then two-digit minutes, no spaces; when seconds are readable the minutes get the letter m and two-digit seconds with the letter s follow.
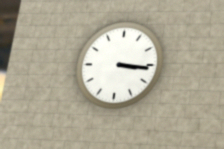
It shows 3h16
